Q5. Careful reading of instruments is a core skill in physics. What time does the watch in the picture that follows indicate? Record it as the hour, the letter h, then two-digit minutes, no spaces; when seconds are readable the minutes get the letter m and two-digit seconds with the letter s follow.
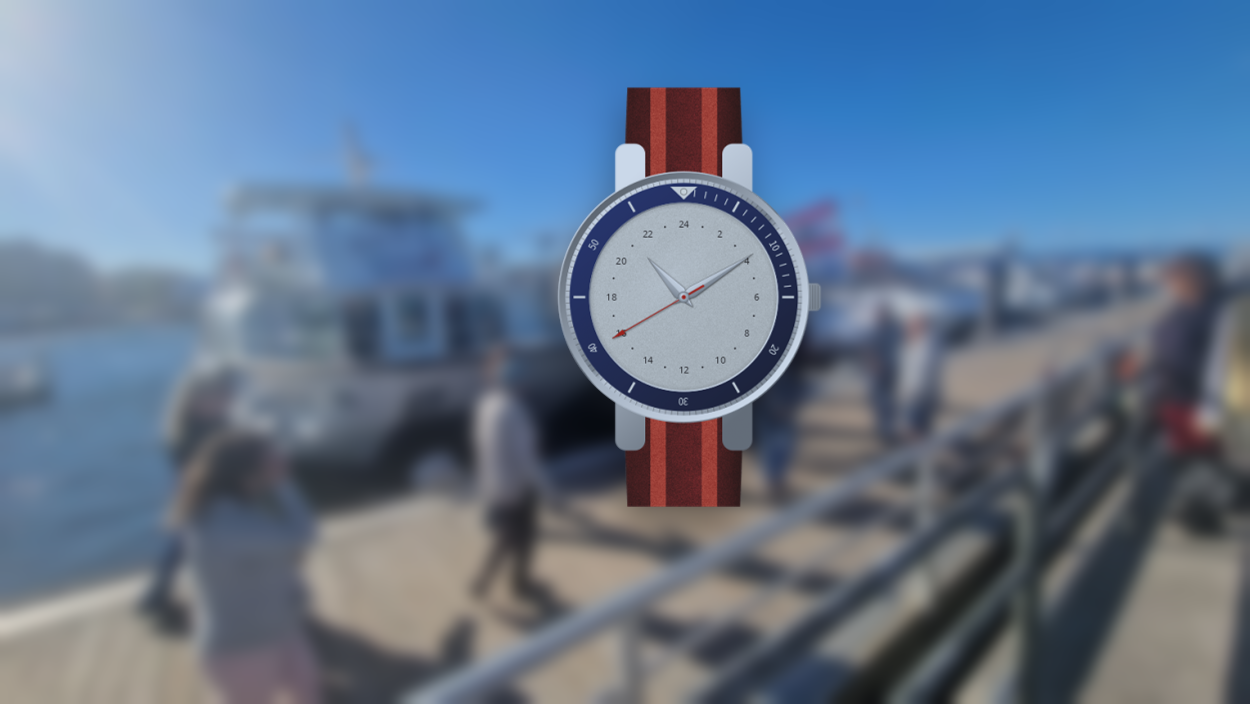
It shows 21h09m40s
